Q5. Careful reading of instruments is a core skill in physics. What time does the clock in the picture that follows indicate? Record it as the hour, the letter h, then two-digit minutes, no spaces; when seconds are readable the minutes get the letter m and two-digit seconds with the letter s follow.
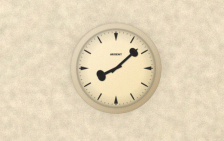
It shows 8h08
